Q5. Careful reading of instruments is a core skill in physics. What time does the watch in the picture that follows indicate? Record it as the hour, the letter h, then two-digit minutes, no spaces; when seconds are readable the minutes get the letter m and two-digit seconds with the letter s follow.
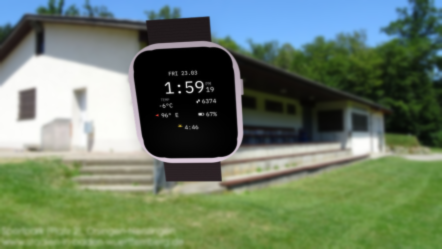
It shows 1h59
